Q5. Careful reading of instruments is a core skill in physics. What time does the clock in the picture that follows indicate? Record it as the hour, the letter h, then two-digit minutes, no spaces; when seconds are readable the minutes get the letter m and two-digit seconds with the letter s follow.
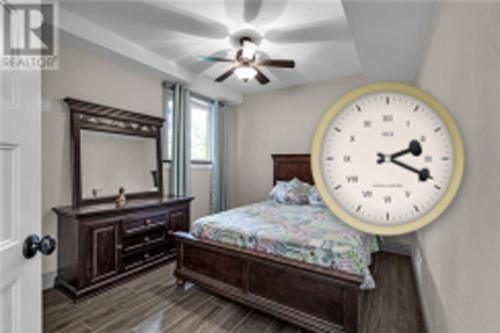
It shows 2h19
